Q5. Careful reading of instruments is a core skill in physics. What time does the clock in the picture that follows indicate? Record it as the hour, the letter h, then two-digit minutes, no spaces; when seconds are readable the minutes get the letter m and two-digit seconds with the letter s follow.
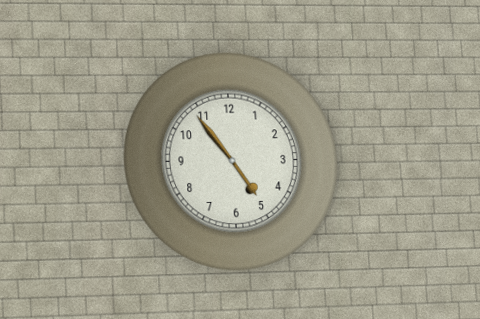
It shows 4h54
